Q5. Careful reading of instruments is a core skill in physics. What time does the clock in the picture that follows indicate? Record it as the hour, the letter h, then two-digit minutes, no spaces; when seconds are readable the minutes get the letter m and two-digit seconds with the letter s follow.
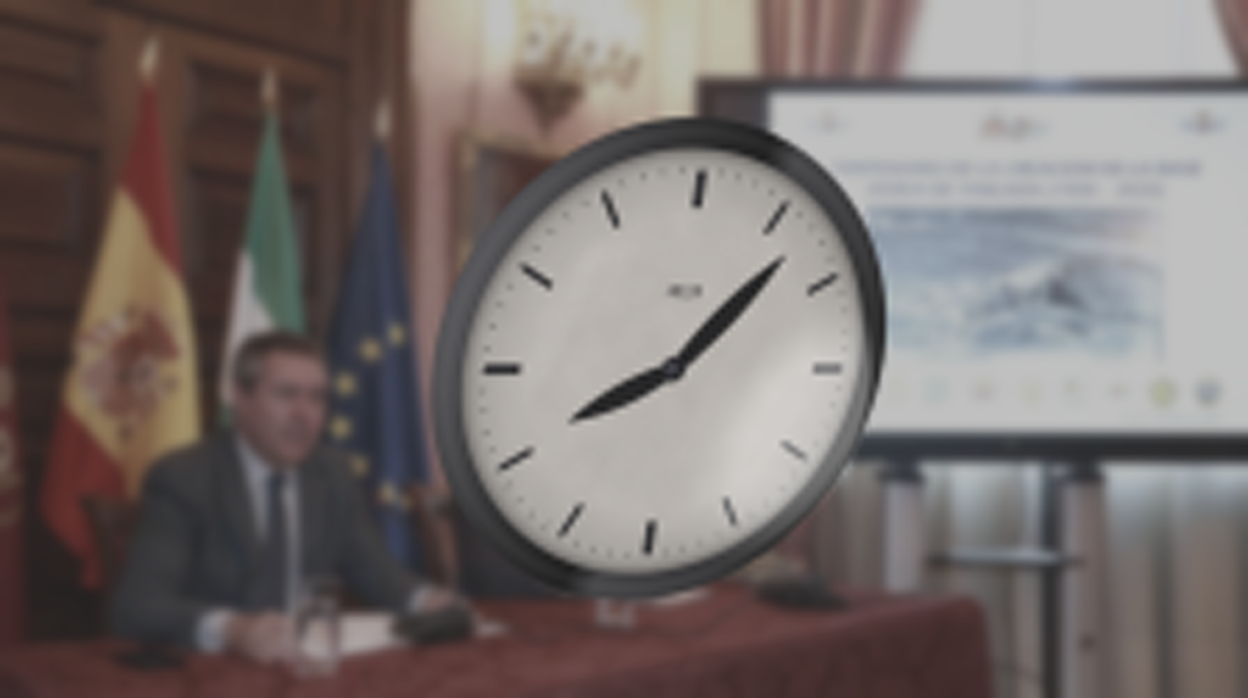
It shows 8h07
